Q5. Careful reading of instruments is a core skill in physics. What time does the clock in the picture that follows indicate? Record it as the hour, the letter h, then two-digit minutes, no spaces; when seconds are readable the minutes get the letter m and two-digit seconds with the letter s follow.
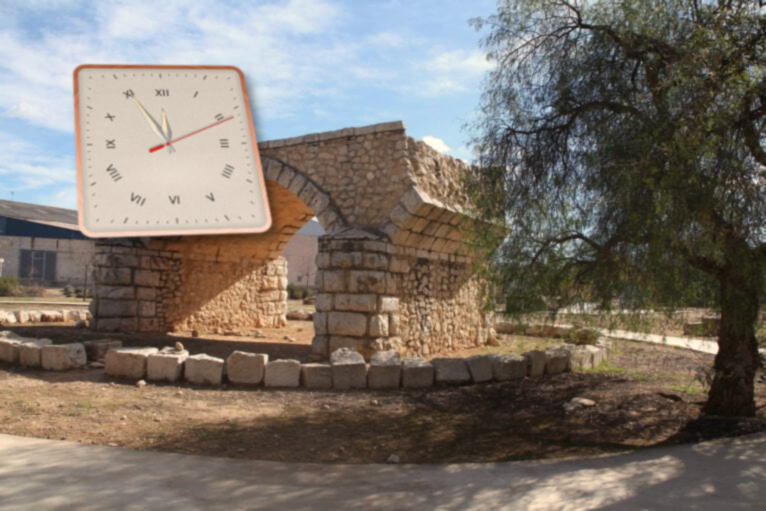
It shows 11h55m11s
